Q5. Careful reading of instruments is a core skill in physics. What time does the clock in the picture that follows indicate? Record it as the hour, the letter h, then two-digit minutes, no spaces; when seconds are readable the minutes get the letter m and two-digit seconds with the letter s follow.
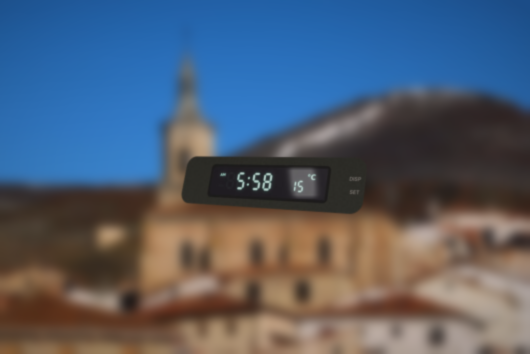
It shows 5h58
